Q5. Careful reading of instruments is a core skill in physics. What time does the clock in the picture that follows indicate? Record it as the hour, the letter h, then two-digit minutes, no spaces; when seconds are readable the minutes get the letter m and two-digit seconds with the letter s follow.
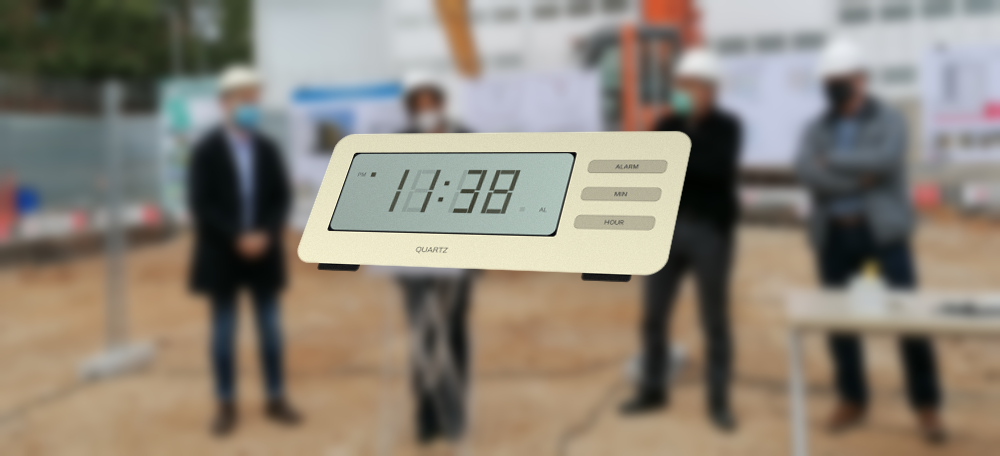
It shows 11h38
